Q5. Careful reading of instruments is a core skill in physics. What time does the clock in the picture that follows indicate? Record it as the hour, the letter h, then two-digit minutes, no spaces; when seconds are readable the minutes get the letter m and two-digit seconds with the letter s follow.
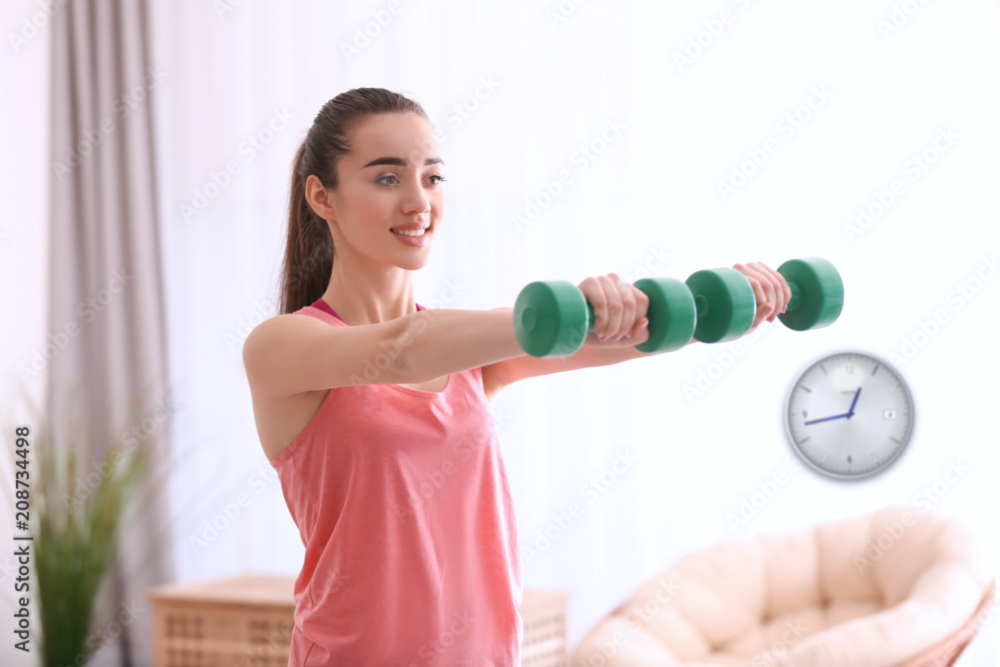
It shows 12h43
